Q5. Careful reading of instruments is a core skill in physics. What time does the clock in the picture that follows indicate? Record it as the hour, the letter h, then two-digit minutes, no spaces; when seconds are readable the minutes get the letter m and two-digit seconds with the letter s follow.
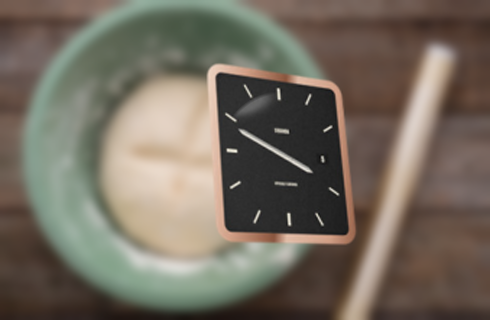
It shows 3h49
